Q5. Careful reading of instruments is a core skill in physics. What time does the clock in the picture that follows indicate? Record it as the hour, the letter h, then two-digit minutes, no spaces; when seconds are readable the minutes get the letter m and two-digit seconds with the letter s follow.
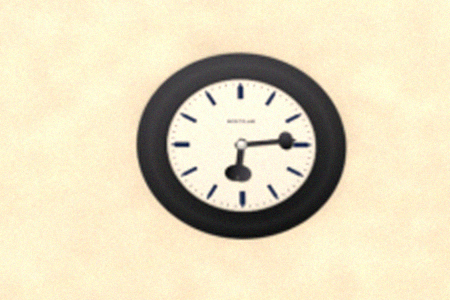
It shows 6h14
